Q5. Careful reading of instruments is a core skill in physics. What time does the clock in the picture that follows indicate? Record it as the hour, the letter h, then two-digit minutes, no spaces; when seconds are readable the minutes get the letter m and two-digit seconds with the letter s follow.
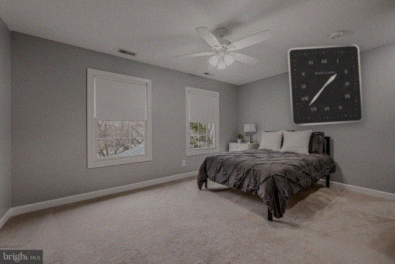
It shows 1h37
